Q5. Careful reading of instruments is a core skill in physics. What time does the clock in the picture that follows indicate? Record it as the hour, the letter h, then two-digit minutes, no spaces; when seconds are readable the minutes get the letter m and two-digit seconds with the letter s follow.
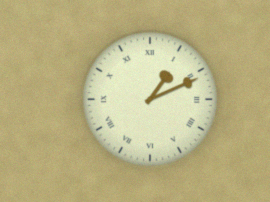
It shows 1h11
